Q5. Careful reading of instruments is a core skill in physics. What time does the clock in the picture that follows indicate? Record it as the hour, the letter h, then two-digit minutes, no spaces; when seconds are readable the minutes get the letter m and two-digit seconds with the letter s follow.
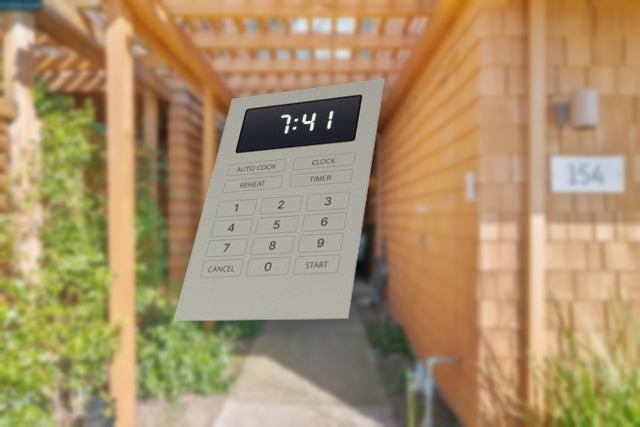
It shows 7h41
